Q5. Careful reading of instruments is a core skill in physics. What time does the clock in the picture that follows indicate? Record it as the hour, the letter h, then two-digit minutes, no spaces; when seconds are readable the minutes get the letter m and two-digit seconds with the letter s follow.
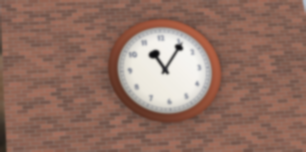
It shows 11h06
